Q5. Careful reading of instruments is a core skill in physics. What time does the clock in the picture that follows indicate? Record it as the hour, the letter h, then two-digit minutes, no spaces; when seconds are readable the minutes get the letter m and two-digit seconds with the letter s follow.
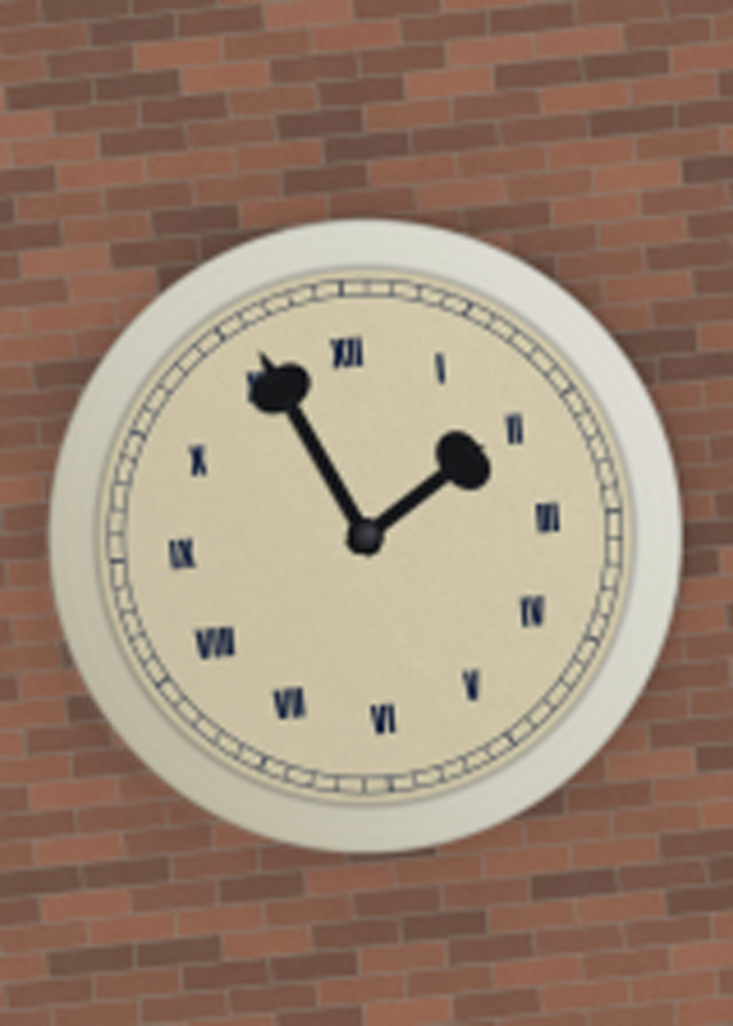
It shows 1h56
